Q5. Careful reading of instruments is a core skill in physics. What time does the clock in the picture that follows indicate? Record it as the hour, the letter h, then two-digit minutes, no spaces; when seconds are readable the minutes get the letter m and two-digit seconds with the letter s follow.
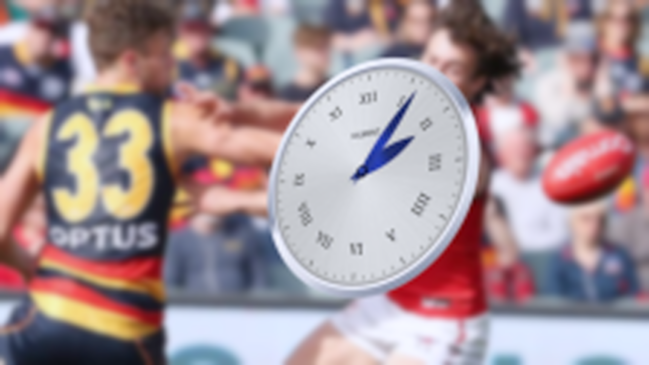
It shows 2h06
